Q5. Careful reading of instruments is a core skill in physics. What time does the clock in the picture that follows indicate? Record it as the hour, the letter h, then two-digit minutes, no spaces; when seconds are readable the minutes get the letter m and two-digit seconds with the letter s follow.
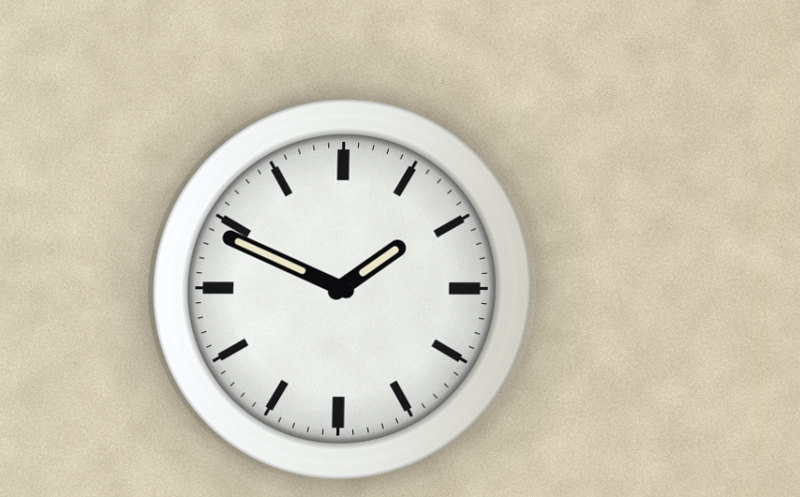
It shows 1h49
